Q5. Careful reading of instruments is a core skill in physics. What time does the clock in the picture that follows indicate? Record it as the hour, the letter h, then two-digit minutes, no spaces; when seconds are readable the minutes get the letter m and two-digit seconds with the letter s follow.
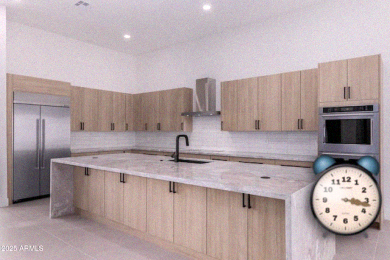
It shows 3h17
